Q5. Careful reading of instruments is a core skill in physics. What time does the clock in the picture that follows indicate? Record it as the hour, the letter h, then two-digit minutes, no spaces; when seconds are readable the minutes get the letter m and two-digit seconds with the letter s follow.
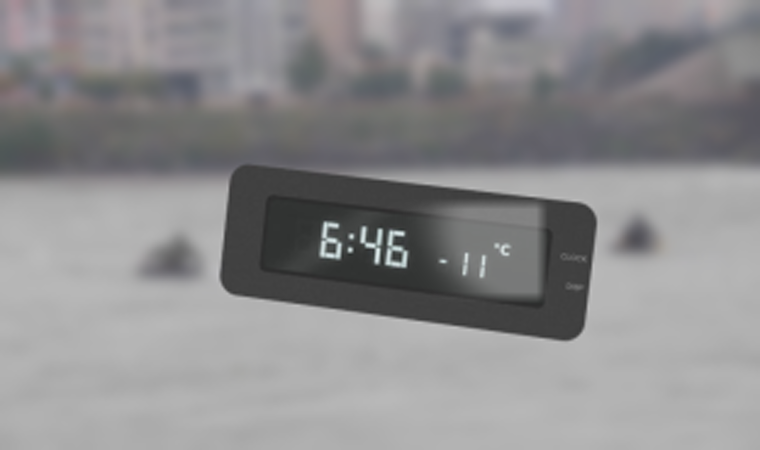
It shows 6h46
